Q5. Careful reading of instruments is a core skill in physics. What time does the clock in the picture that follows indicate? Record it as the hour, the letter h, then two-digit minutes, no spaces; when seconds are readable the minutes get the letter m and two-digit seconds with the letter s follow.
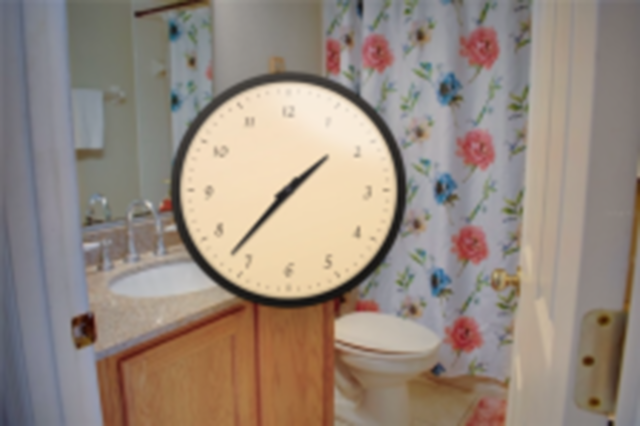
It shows 1h37
